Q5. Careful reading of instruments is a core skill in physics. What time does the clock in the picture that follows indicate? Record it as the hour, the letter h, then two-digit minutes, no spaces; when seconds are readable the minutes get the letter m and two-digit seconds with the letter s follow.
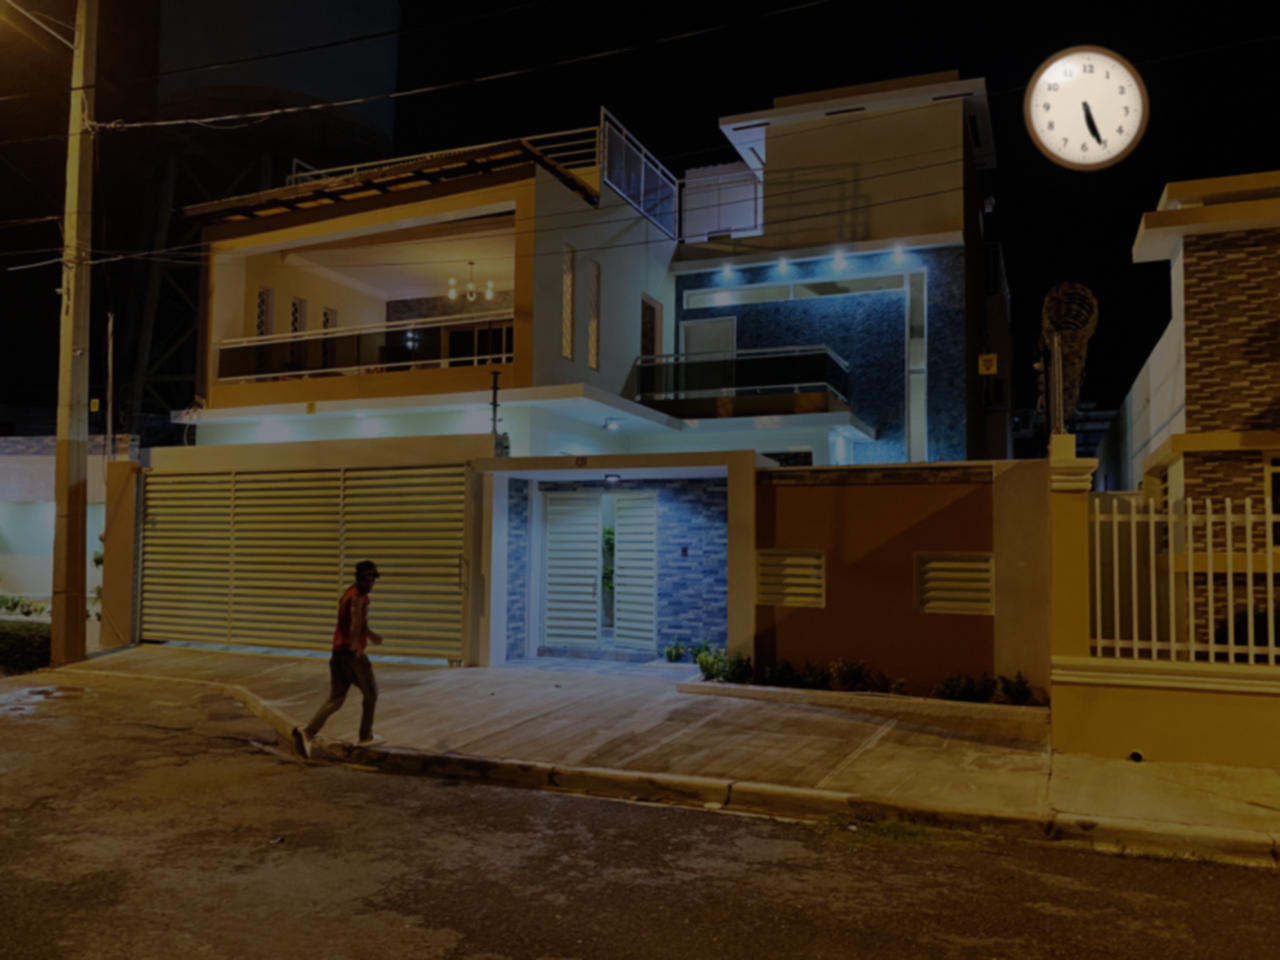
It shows 5h26
